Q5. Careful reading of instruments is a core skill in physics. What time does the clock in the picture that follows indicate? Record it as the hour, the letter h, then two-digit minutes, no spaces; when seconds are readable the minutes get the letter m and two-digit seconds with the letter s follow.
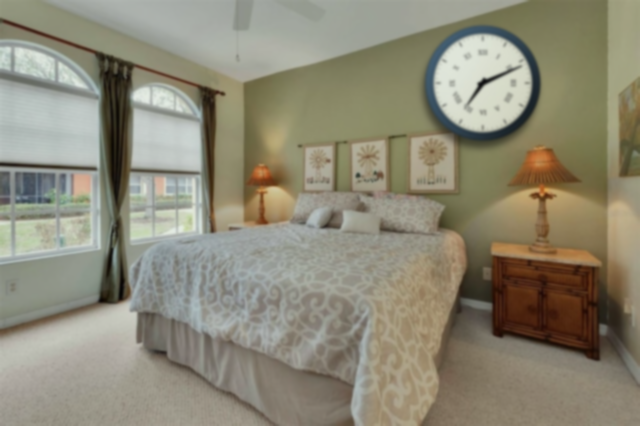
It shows 7h11
